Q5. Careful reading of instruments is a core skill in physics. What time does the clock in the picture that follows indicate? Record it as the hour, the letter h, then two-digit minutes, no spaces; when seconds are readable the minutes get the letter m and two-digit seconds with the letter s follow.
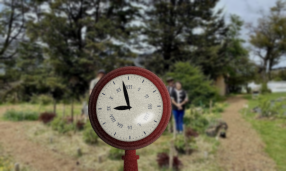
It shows 8h58
